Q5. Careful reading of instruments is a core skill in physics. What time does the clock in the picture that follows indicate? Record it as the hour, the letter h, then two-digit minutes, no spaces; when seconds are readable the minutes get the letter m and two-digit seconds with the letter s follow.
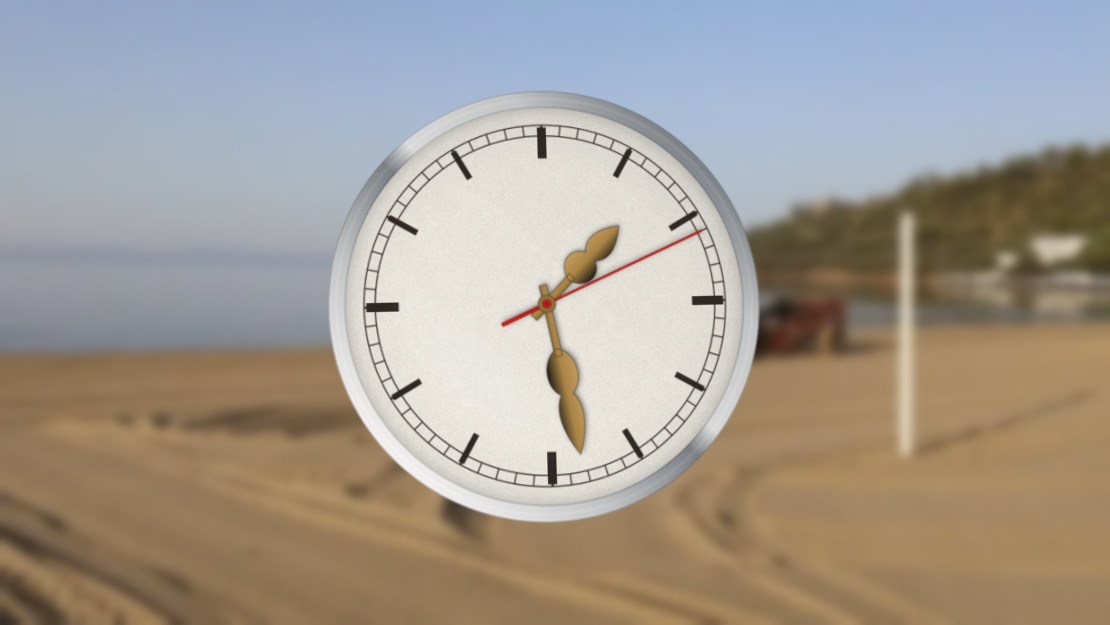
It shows 1h28m11s
